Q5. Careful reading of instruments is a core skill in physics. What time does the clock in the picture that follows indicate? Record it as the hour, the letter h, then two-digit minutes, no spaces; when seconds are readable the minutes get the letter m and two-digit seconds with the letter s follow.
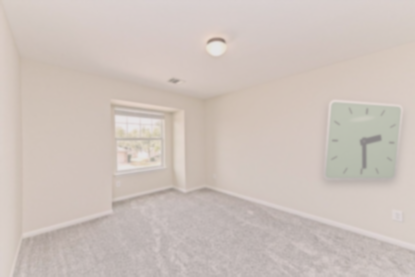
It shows 2h29
